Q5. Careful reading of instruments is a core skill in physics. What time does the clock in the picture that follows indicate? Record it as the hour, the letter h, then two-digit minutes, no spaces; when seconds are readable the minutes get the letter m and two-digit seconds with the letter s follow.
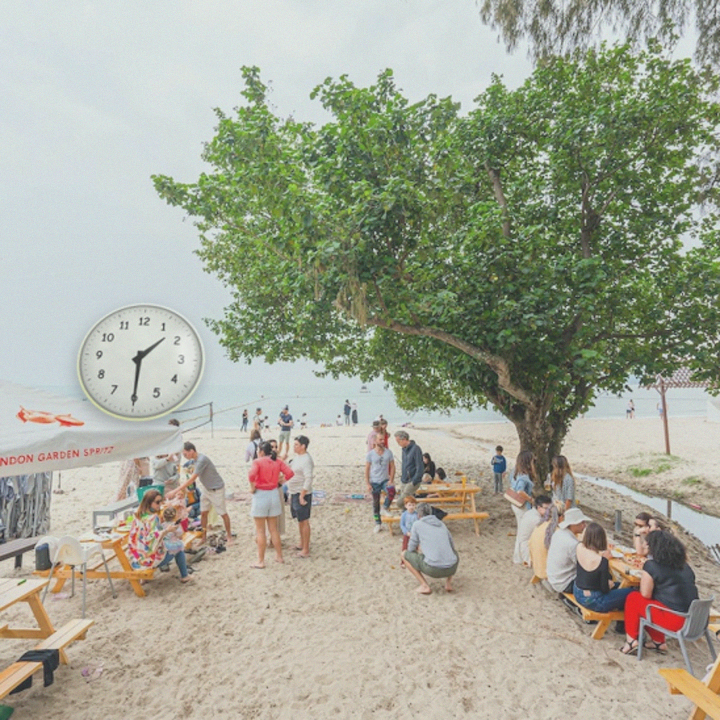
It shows 1h30
